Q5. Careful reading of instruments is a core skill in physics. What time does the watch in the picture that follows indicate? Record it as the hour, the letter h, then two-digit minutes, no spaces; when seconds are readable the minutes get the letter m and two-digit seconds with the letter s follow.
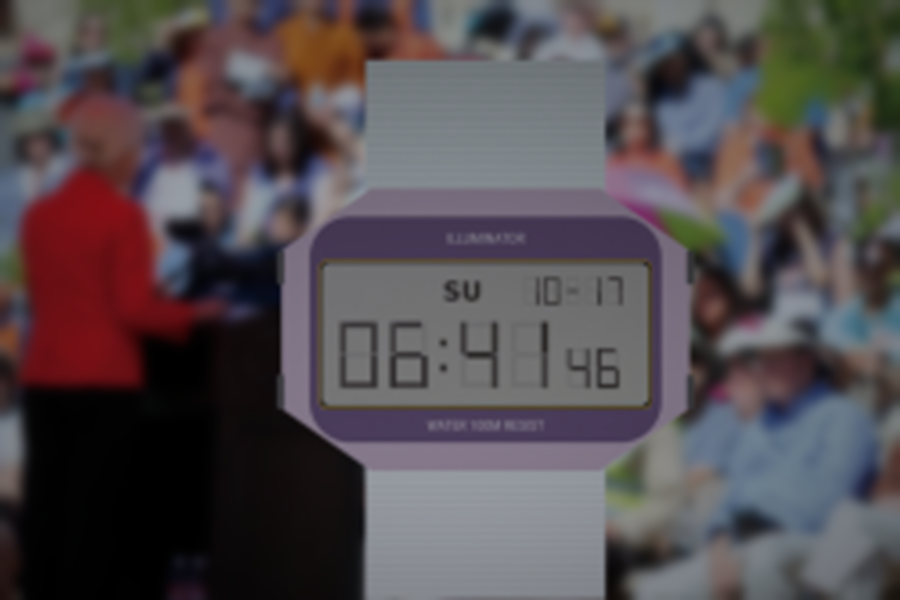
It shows 6h41m46s
